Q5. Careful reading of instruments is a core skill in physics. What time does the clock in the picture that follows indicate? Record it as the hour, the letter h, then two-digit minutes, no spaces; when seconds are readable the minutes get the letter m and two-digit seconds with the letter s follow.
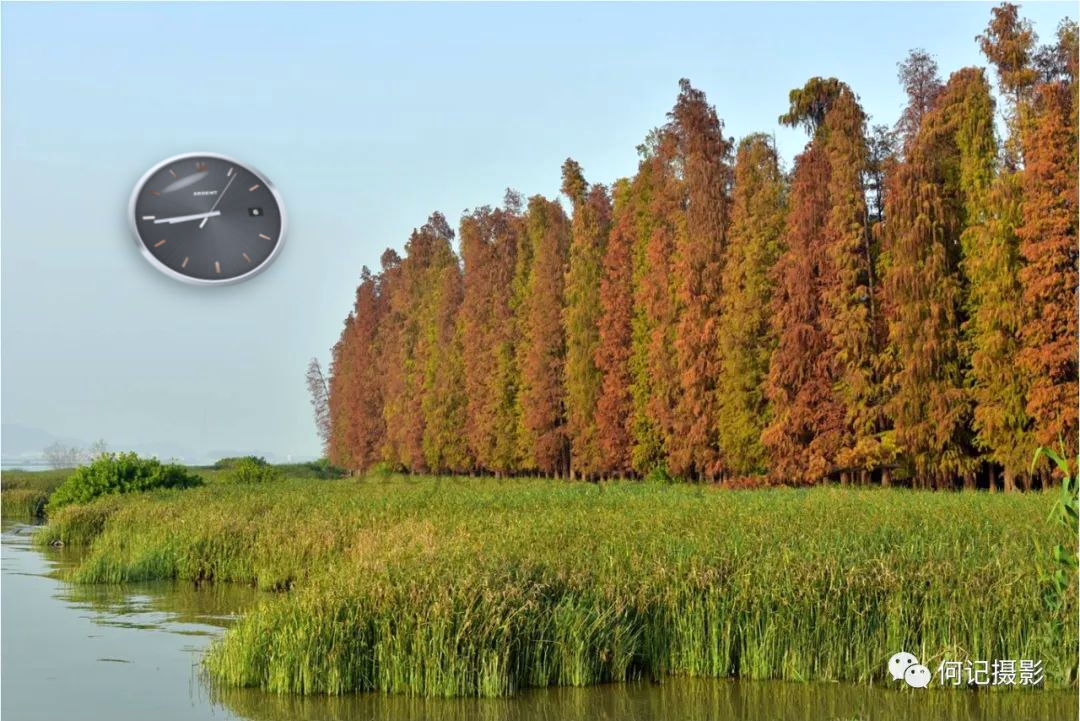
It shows 8h44m06s
